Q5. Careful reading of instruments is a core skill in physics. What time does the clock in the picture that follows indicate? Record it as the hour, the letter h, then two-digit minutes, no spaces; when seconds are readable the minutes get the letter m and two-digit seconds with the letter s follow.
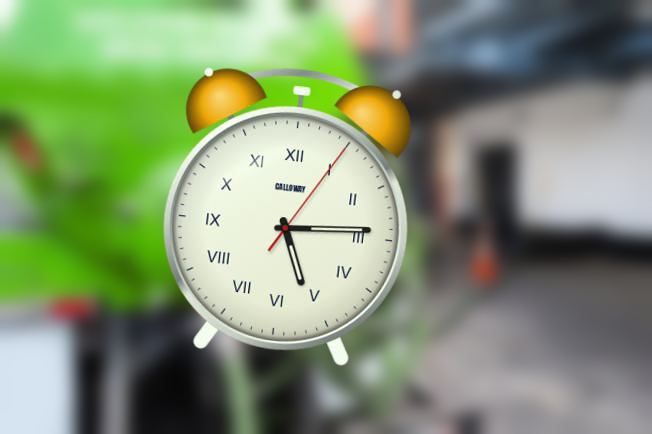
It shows 5h14m05s
